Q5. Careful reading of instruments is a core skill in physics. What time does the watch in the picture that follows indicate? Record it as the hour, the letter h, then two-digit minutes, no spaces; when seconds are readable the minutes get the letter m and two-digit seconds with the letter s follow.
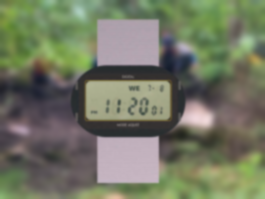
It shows 11h20
